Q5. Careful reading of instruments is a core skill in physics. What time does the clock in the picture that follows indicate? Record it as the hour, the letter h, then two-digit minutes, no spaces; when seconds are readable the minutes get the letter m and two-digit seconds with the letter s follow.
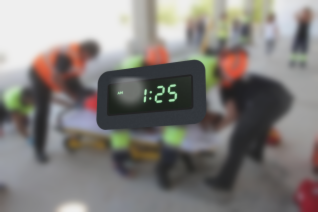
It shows 1h25
